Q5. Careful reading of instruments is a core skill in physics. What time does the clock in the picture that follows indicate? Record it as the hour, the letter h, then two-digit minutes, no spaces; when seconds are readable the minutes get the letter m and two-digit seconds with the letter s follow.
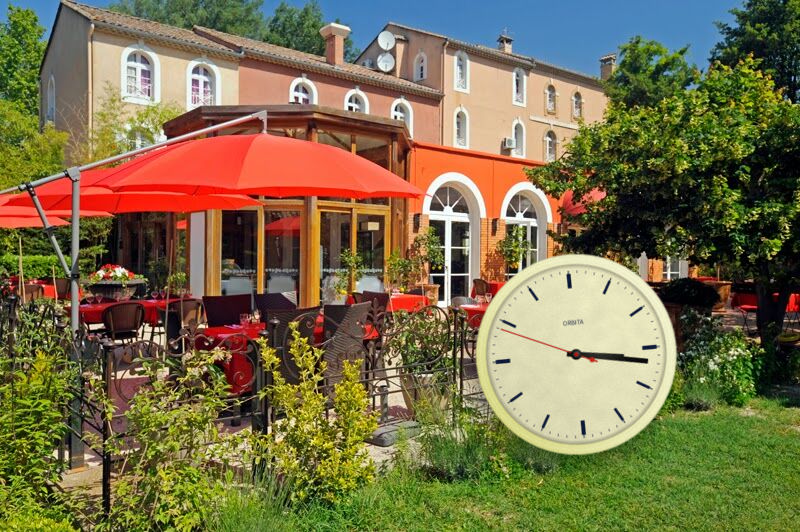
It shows 3h16m49s
